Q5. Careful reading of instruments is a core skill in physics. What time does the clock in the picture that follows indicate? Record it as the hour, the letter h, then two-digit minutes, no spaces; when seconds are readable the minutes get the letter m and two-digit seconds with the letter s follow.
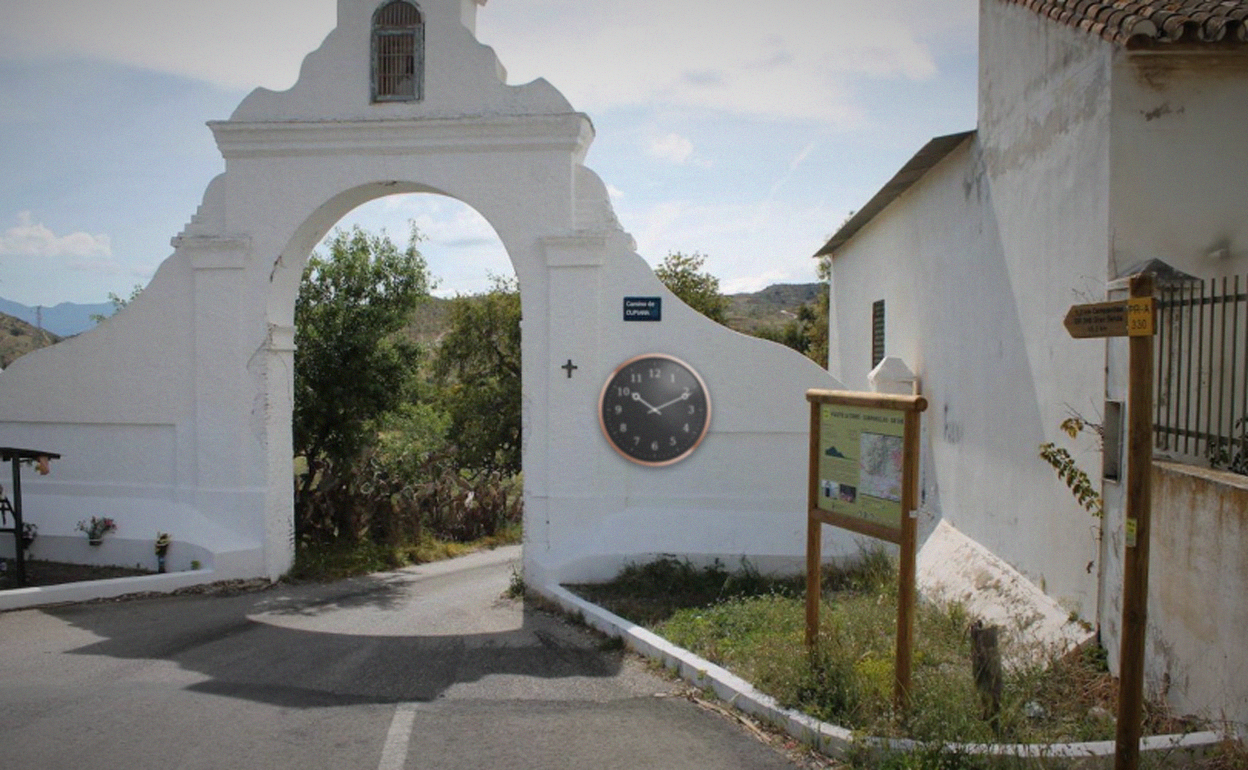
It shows 10h11
